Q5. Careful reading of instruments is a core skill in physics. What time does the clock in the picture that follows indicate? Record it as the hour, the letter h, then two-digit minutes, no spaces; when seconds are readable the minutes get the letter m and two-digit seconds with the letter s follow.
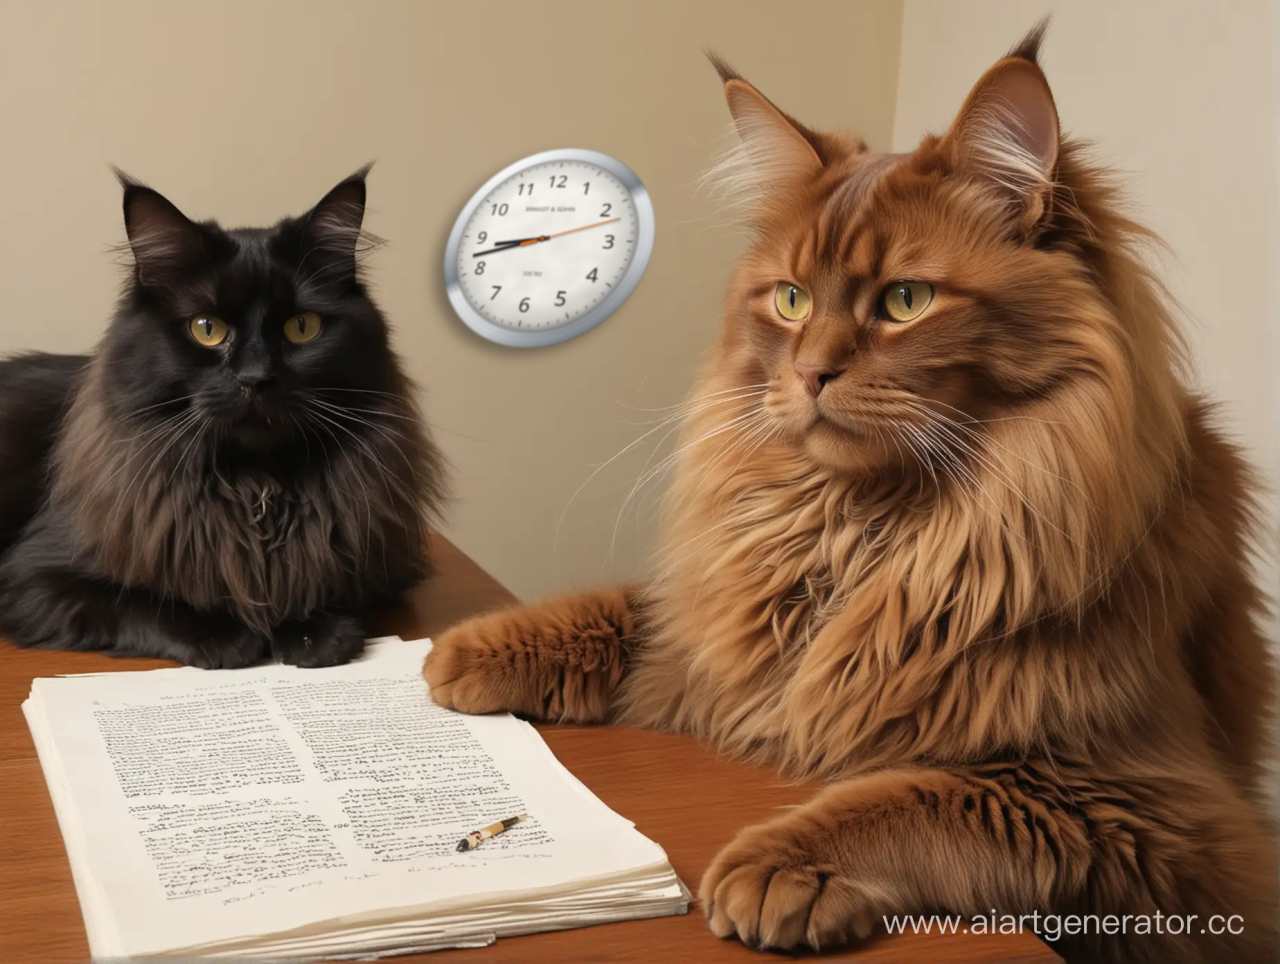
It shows 8h42m12s
